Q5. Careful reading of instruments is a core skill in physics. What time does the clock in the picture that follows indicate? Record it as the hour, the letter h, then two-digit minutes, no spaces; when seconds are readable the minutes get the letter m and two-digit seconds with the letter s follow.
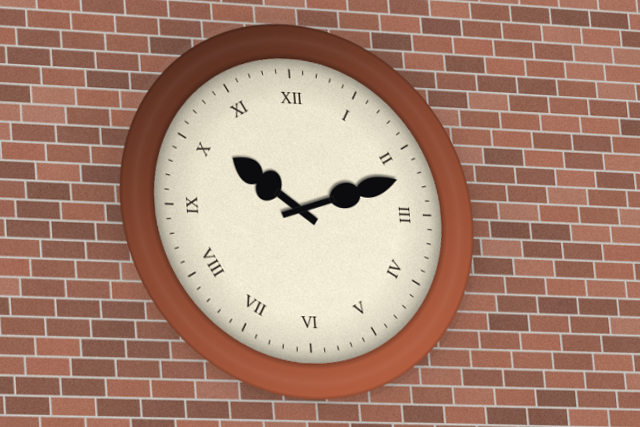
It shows 10h12
